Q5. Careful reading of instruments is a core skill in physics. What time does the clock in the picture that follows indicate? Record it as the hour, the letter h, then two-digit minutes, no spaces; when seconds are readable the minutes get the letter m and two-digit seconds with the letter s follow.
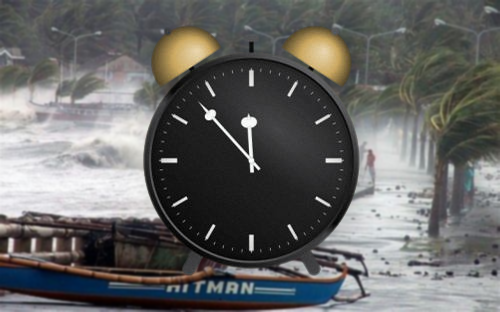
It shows 11h53
